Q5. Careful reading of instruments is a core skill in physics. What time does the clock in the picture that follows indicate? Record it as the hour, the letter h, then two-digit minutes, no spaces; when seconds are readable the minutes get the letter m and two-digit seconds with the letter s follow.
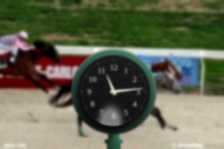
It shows 11h14
